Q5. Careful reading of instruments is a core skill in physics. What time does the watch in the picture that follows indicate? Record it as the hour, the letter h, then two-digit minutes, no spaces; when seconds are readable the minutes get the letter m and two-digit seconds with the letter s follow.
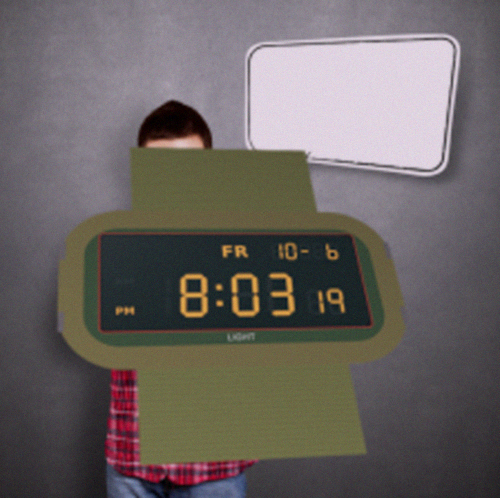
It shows 8h03m19s
